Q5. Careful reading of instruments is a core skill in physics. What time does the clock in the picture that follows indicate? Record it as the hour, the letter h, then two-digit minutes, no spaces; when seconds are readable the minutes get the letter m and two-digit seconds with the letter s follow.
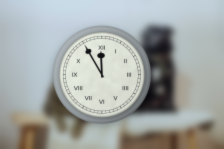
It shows 11h55
